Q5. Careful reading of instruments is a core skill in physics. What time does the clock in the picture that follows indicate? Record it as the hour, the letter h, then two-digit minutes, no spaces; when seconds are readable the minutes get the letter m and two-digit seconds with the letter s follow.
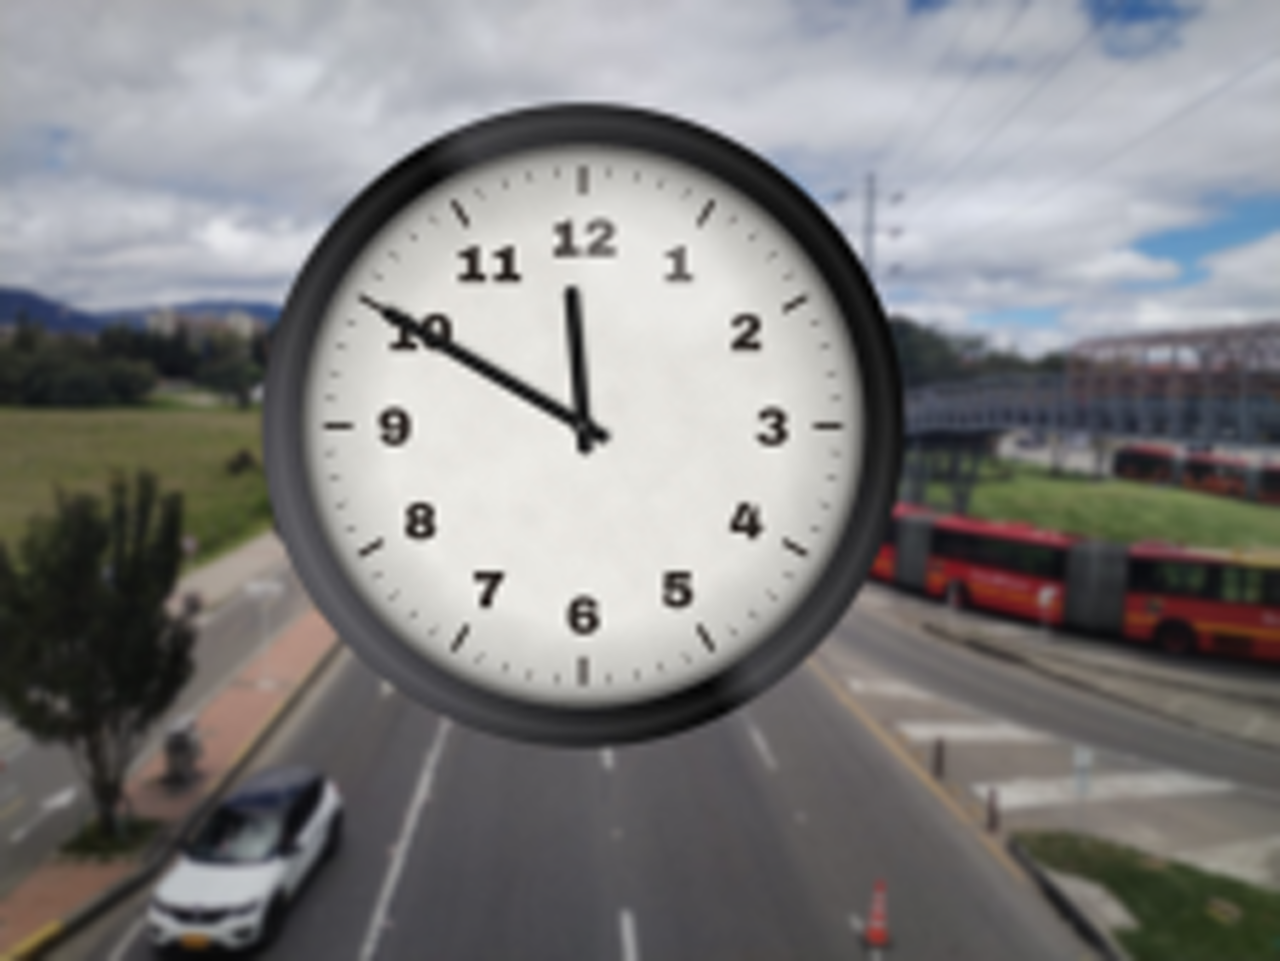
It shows 11h50
